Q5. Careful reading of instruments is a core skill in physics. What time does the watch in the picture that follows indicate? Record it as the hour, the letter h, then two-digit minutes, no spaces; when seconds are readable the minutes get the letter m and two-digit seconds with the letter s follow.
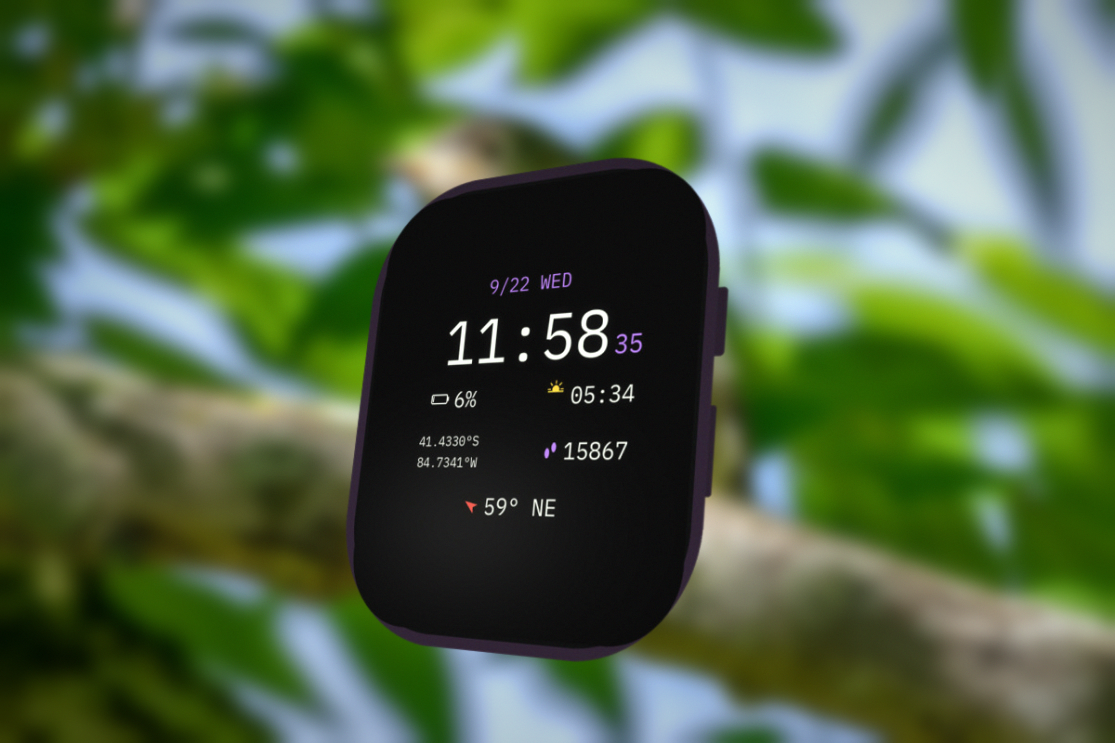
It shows 11h58m35s
